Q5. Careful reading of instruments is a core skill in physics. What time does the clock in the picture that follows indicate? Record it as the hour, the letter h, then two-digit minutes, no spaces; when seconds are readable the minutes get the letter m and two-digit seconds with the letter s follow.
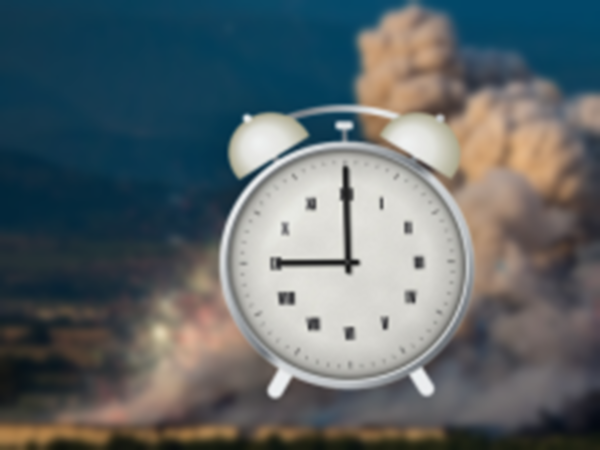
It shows 9h00
